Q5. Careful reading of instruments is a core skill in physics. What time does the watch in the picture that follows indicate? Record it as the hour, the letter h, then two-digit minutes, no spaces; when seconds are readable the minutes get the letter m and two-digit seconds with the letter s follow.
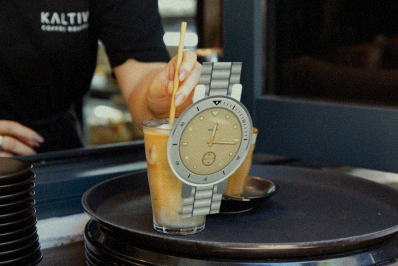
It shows 12h16
